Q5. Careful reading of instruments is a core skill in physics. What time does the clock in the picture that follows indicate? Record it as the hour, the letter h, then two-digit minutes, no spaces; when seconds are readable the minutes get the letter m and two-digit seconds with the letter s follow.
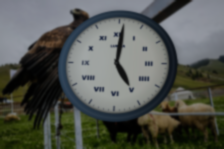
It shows 5h01
